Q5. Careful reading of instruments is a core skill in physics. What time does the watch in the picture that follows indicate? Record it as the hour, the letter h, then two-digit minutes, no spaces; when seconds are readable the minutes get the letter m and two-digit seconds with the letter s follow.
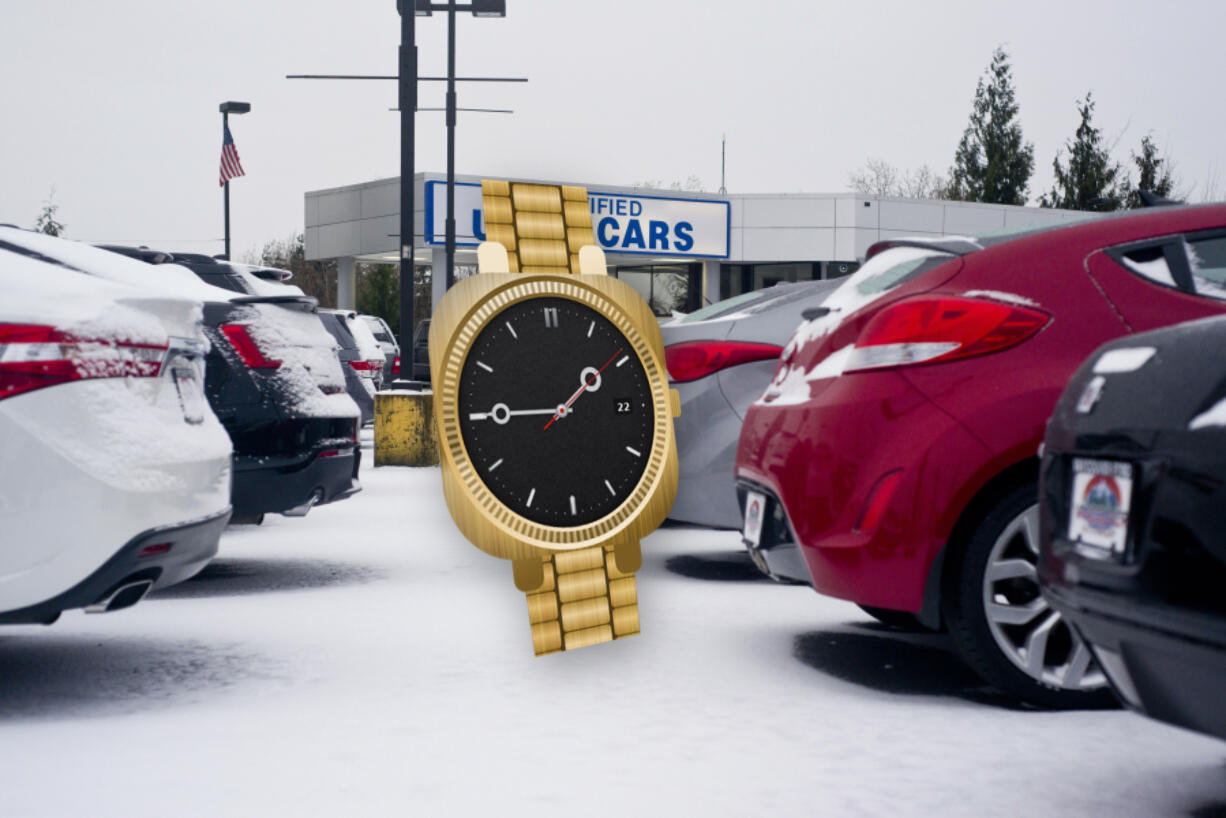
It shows 1h45m09s
